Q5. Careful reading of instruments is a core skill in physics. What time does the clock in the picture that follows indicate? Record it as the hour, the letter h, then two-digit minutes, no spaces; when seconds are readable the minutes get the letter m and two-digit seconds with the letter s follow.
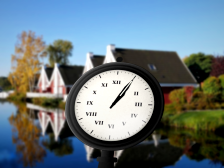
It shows 1h05
